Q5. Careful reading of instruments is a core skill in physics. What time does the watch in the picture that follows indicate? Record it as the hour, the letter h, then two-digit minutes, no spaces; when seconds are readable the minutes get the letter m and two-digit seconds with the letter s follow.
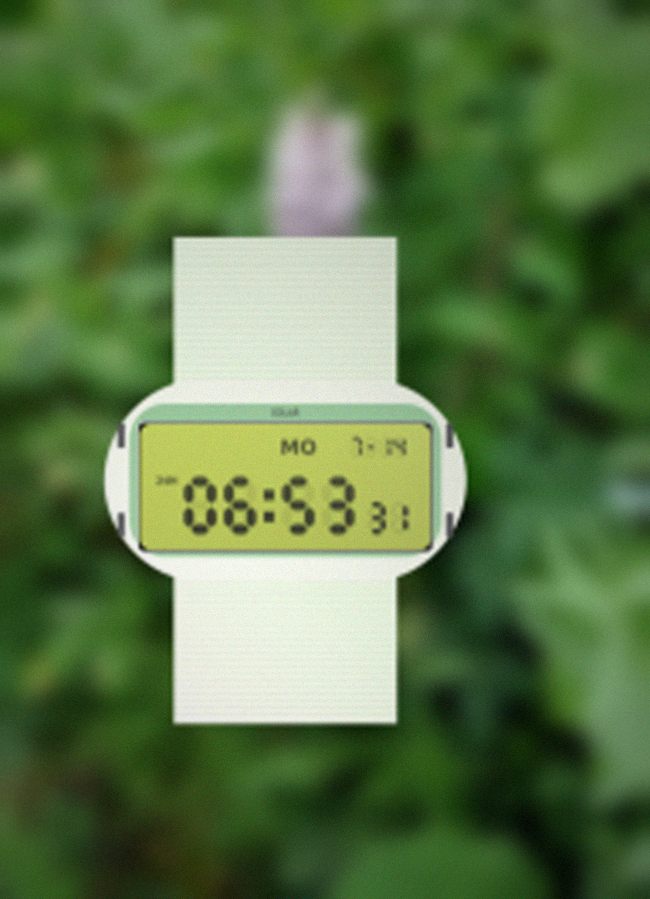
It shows 6h53m31s
